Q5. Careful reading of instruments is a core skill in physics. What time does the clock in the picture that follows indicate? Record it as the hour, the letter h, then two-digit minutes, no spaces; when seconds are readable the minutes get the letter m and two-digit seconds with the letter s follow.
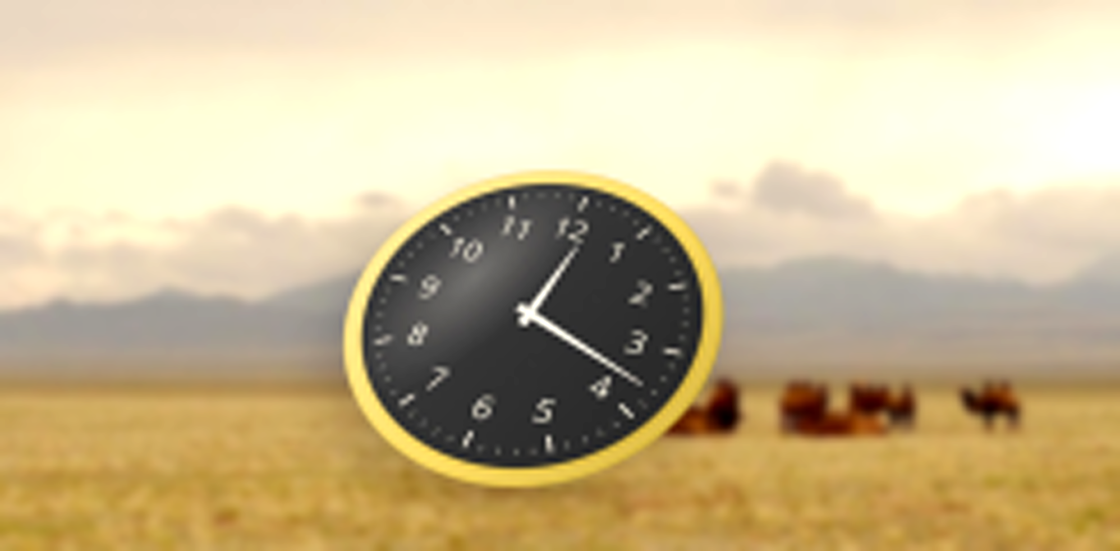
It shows 12h18
